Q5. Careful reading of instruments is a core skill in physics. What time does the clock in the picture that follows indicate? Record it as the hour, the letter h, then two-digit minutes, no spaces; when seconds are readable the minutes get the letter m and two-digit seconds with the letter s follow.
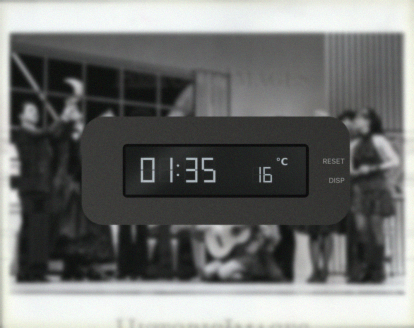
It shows 1h35
